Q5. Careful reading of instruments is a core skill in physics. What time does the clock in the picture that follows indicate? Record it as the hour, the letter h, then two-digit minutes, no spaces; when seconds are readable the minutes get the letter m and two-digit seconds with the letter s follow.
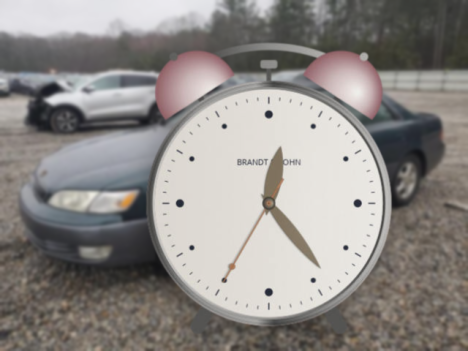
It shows 12h23m35s
